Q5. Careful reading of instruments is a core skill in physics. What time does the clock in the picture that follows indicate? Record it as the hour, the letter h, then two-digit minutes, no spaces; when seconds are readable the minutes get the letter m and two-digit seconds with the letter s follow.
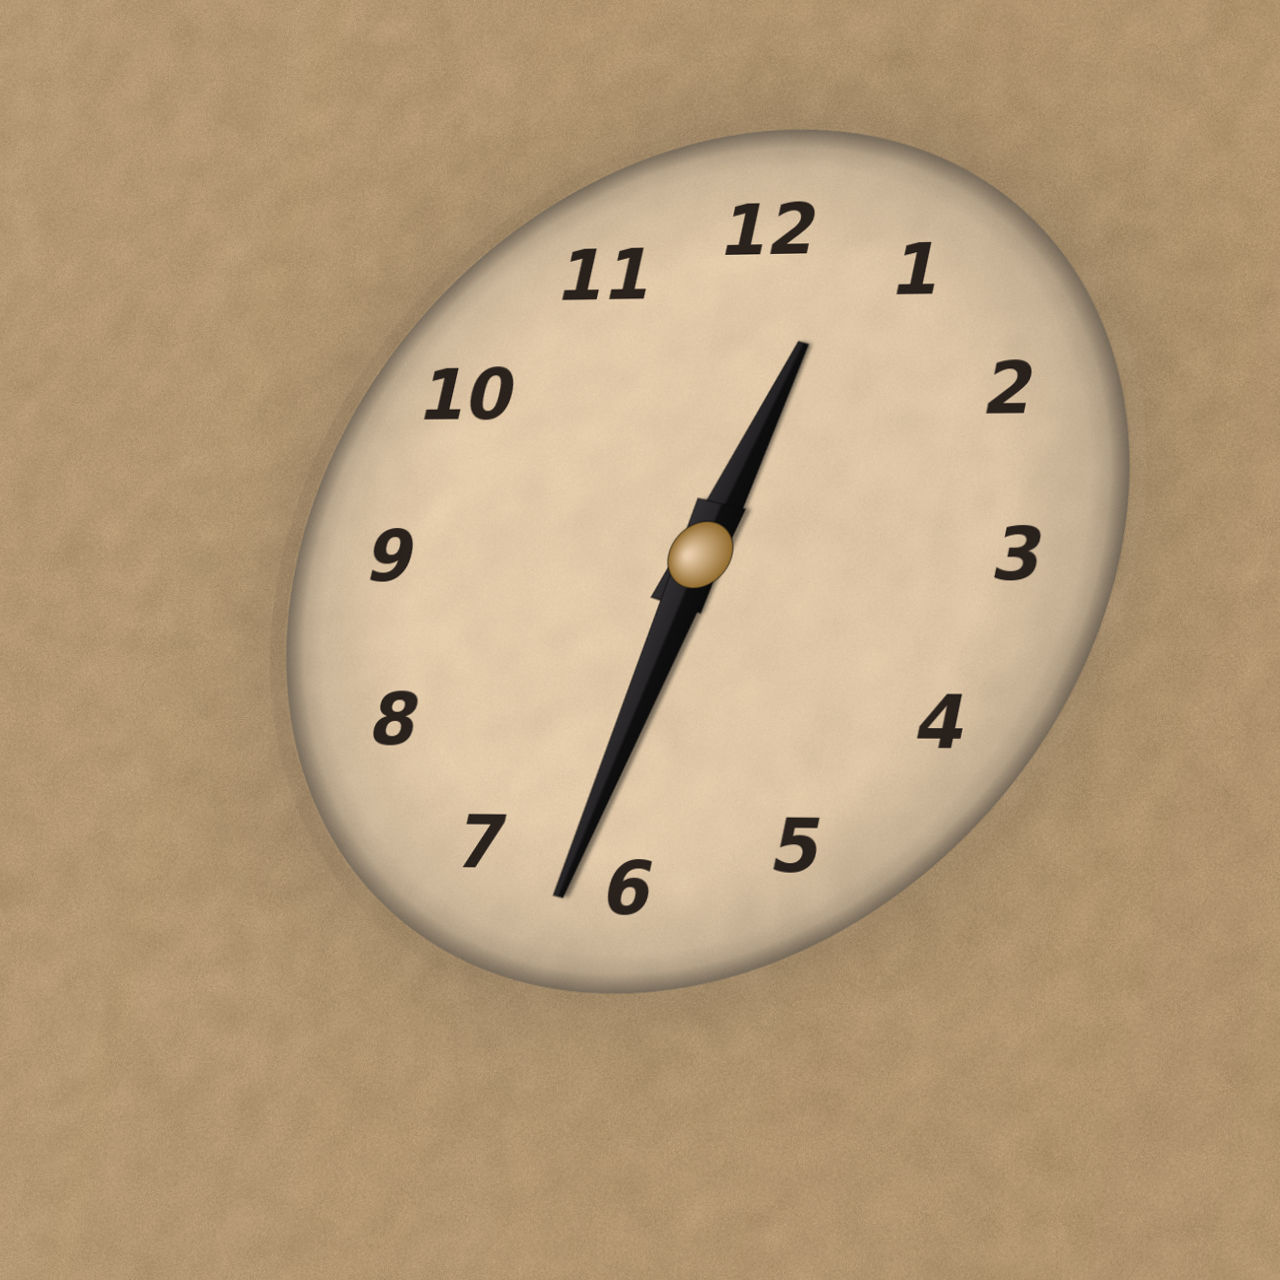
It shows 12h32
